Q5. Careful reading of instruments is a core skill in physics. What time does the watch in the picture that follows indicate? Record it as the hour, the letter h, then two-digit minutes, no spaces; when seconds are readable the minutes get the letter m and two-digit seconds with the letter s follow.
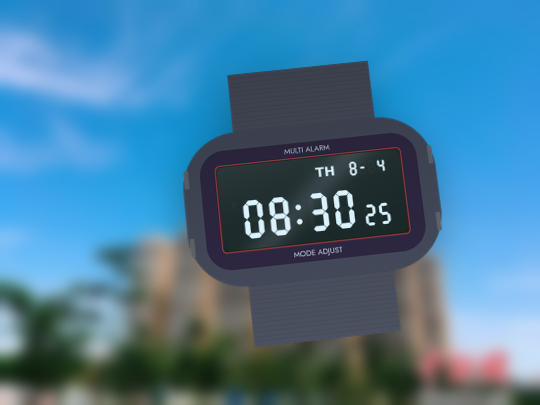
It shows 8h30m25s
